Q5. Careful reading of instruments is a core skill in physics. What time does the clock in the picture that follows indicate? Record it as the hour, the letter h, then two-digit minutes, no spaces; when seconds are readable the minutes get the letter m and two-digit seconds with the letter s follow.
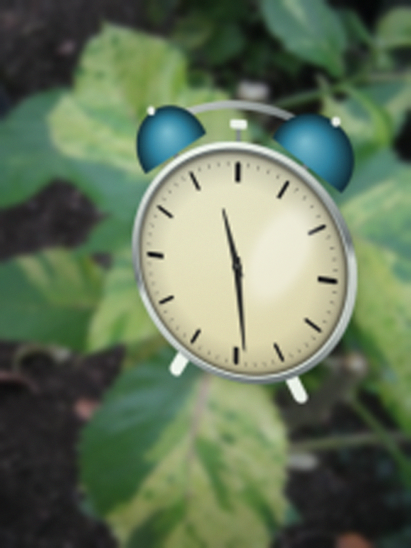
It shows 11h29
